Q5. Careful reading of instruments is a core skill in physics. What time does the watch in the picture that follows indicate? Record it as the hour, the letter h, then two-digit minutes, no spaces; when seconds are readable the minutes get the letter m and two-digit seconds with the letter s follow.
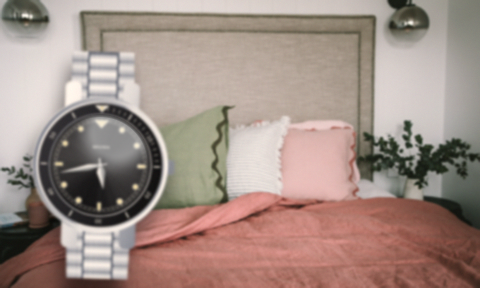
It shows 5h43
